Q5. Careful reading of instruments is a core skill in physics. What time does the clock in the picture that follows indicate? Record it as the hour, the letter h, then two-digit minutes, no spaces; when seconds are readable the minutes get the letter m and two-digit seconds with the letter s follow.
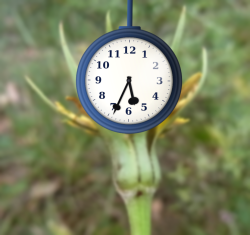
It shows 5h34
